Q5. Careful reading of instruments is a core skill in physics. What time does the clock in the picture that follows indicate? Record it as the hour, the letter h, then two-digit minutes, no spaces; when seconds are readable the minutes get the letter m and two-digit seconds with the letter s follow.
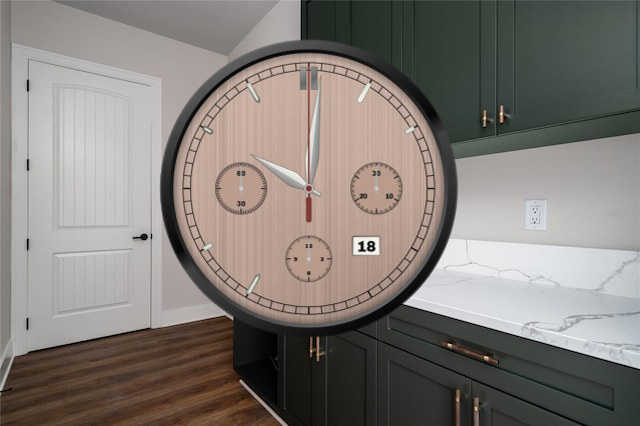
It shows 10h01
